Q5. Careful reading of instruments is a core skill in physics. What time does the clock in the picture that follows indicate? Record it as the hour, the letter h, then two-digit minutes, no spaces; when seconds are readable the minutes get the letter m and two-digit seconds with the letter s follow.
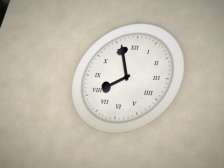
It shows 7h56
